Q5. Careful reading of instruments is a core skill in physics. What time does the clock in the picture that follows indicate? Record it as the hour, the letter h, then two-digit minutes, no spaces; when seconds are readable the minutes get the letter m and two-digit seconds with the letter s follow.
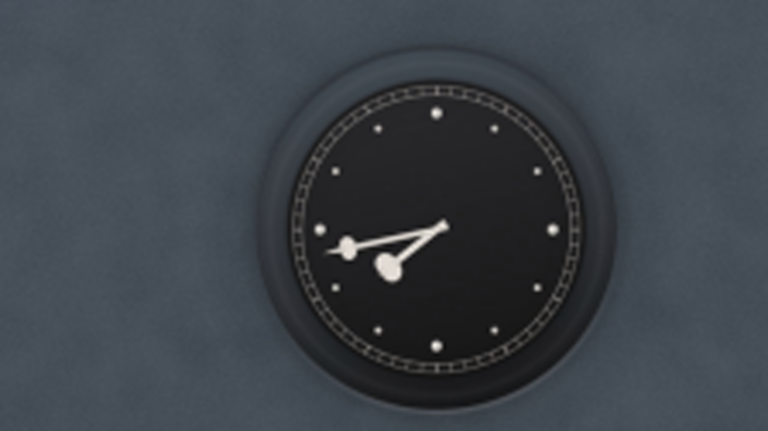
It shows 7h43
